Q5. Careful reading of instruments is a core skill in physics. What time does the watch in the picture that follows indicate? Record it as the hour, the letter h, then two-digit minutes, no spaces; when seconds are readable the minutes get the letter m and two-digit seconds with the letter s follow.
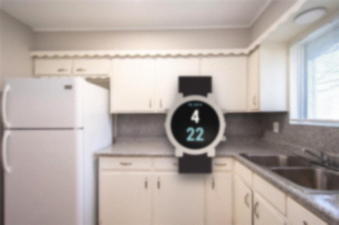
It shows 4h22
